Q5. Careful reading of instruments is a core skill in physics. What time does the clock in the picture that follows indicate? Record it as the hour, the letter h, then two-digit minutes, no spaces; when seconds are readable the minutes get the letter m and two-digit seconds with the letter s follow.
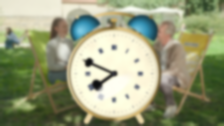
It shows 7h49
